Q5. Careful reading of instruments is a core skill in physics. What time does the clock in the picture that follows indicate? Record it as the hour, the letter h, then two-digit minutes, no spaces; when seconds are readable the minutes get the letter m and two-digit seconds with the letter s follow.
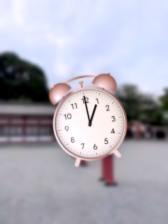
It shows 1h00
